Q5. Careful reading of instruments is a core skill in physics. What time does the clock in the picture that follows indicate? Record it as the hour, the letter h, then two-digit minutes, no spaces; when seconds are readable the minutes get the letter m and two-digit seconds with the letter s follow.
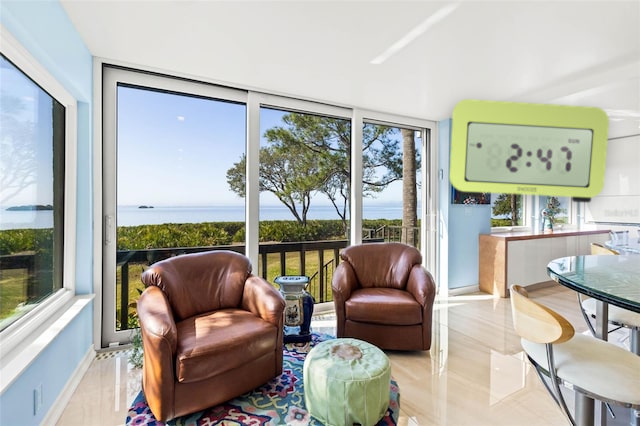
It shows 2h47
